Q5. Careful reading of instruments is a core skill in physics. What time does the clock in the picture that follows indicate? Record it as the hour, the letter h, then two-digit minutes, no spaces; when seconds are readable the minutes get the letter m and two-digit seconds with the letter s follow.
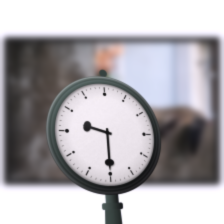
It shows 9h30
